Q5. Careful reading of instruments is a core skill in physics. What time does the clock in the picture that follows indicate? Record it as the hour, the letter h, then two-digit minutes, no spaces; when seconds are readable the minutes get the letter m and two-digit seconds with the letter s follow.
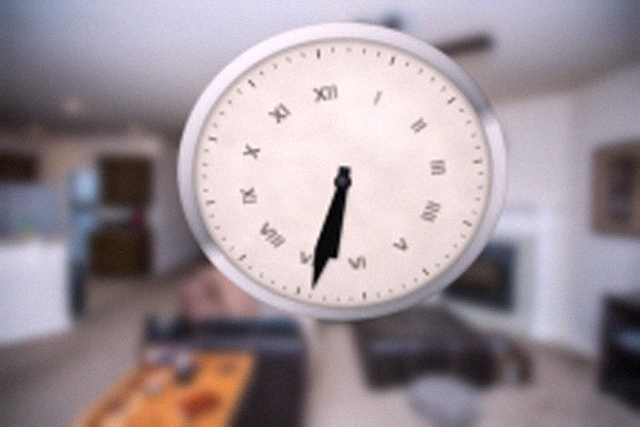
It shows 6h34
